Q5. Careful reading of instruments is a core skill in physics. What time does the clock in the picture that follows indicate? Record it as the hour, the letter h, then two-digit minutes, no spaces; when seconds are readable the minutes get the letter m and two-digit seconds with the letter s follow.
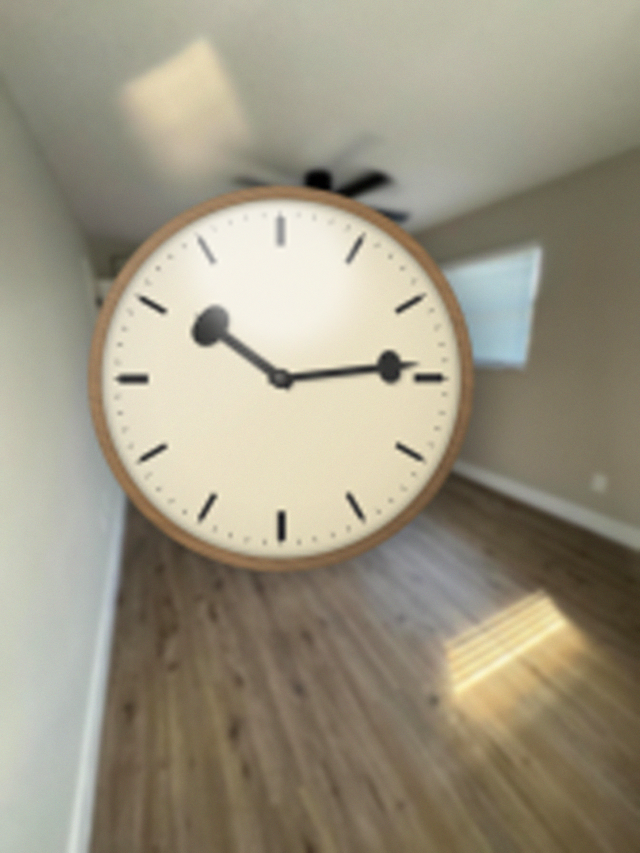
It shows 10h14
